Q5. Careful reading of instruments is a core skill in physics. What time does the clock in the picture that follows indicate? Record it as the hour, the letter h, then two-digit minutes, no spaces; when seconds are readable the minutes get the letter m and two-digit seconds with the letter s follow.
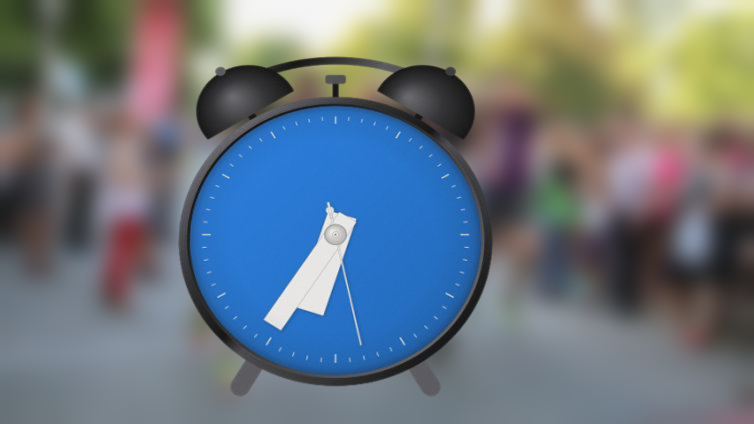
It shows 6h35m28s
